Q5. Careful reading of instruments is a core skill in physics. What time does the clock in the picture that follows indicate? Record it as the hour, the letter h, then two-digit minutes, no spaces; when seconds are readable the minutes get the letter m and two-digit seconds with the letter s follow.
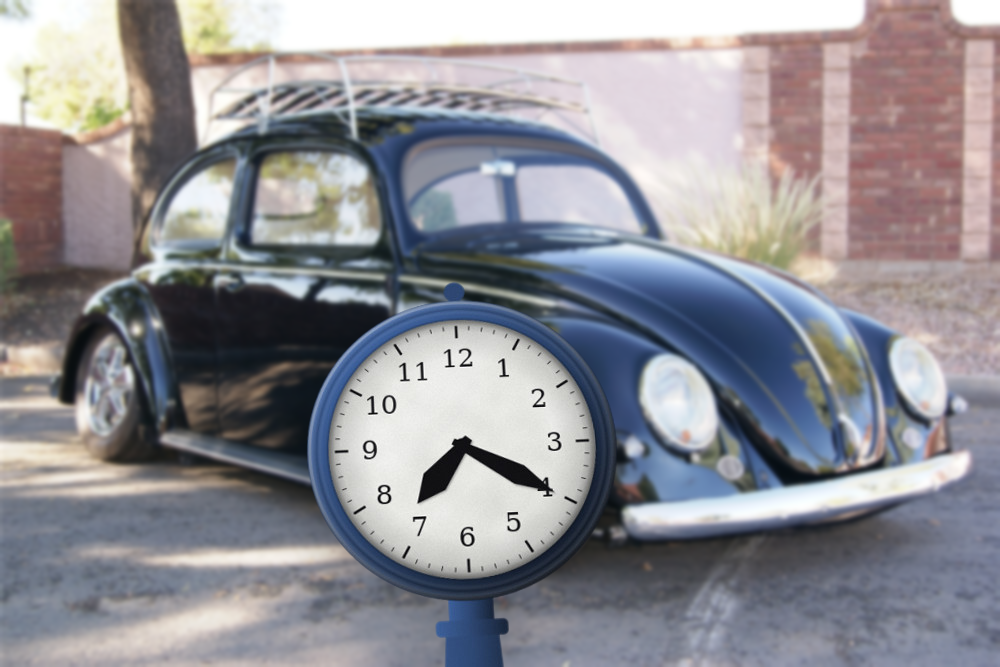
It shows 7h20
